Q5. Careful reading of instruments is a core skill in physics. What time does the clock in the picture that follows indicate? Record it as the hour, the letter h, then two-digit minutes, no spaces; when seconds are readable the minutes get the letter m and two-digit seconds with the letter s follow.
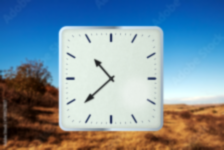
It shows 10h38
